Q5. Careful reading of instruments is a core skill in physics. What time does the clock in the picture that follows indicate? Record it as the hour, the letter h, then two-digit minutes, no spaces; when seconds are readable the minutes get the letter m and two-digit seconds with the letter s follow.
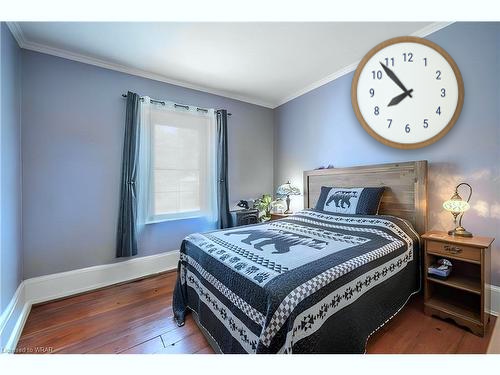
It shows 7h53
